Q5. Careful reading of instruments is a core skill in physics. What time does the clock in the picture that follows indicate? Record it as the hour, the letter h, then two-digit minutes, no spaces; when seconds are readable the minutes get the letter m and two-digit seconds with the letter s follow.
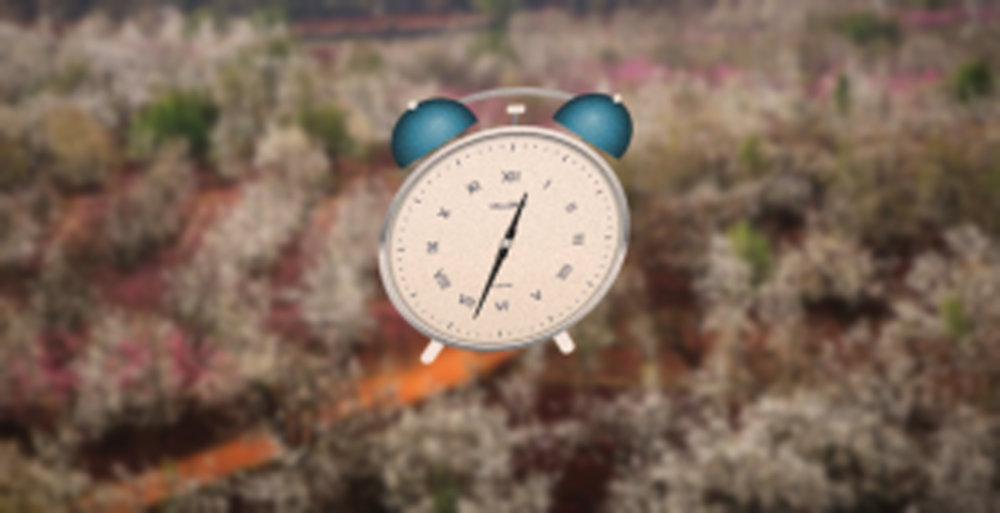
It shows 12h33
